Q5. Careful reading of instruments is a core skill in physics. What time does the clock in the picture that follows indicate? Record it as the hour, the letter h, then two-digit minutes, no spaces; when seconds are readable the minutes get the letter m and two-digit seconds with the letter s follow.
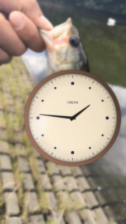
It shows 1h46
